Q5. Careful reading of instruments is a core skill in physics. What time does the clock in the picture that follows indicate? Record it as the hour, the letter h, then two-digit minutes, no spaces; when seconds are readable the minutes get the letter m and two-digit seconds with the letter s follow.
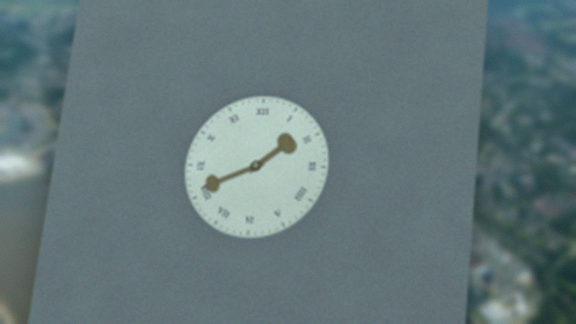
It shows 1h41
